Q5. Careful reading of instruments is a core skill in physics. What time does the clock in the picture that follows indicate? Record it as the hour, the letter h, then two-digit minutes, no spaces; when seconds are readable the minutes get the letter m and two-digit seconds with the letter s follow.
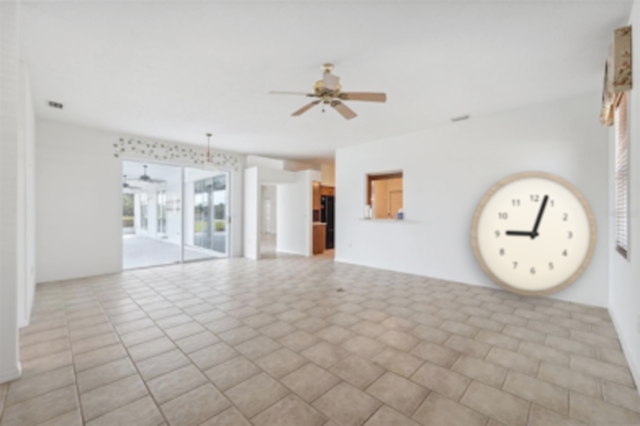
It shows 9h03
